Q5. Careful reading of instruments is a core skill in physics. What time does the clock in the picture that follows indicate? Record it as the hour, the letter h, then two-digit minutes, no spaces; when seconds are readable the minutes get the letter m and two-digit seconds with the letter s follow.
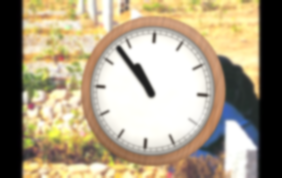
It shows 10h53
